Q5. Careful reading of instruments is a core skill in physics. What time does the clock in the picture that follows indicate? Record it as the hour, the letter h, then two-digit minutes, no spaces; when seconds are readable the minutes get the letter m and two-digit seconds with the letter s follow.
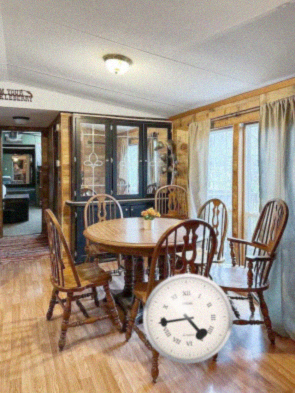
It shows 4h44
